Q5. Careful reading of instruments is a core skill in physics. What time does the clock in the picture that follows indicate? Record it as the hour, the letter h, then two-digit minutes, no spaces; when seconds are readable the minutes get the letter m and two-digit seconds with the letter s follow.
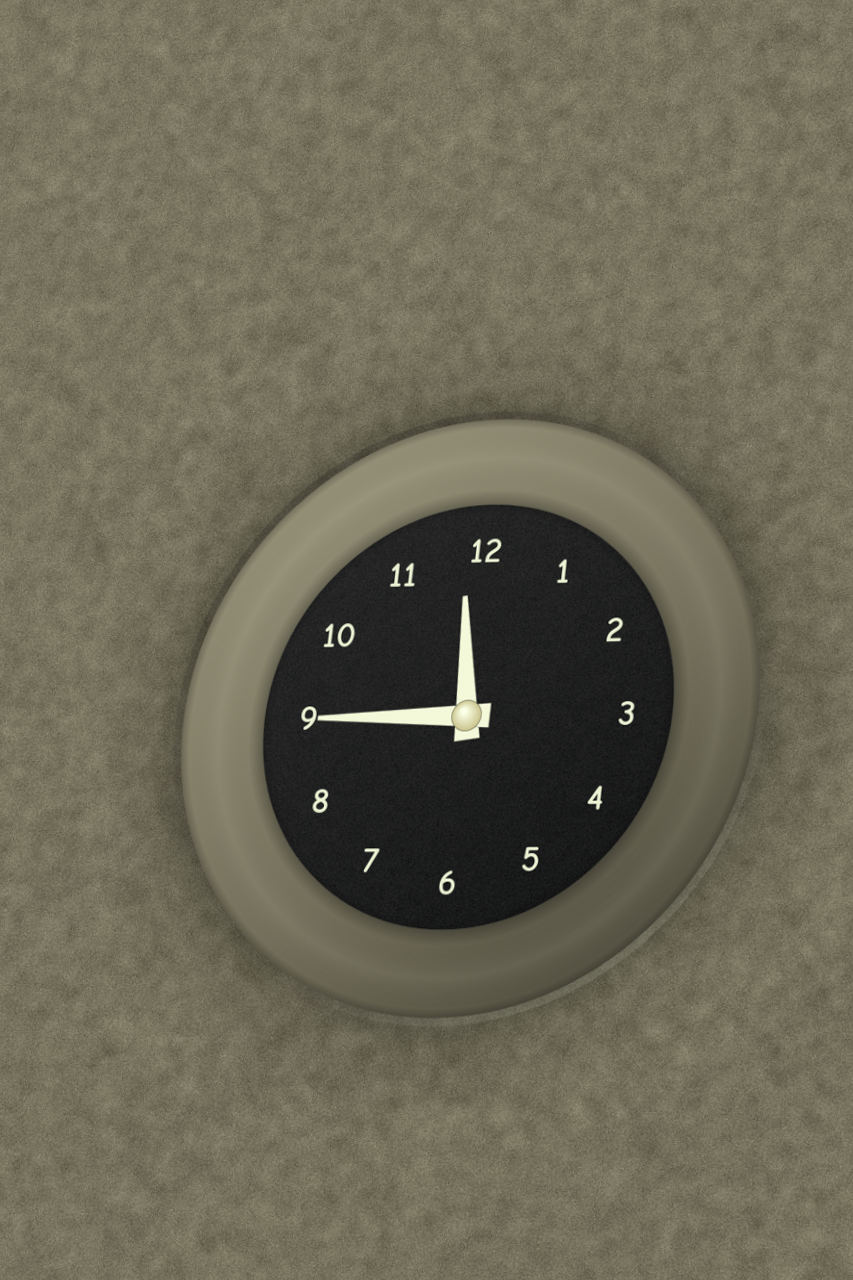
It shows 11h45
